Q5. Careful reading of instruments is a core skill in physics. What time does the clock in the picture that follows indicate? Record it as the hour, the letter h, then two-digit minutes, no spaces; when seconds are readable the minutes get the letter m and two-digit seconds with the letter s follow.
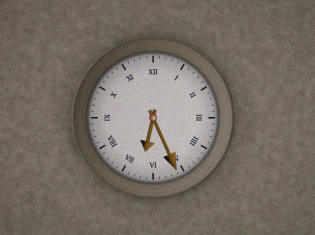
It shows 6h26
